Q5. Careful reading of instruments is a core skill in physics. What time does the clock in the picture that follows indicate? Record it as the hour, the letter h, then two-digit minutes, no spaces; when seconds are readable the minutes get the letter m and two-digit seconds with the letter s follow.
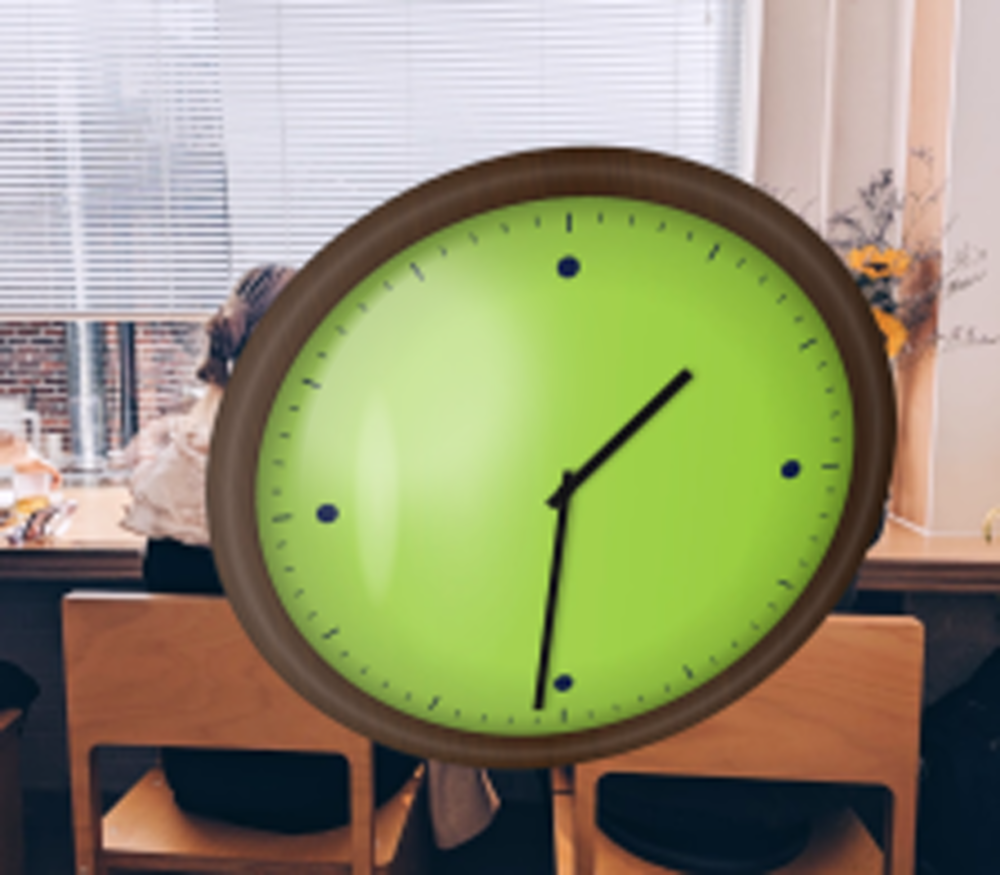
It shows 1h31
